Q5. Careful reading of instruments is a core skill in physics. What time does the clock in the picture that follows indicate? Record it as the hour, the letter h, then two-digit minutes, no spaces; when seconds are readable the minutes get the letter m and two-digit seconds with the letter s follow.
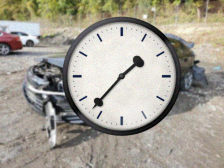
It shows 1h37
